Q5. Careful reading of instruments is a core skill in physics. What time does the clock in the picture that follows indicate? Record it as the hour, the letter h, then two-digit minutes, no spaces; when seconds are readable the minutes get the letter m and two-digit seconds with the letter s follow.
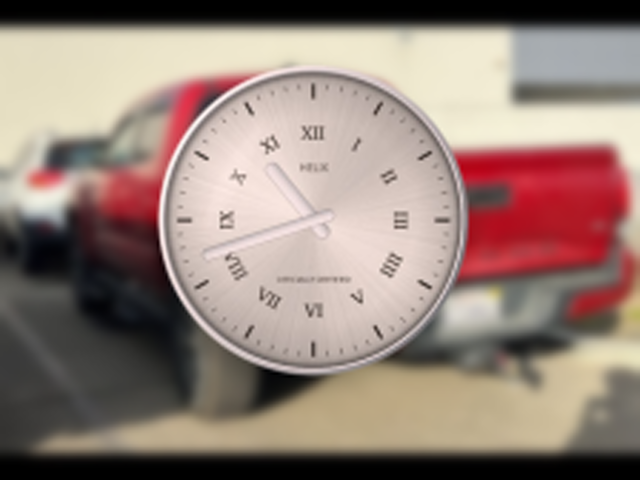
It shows 10h42
